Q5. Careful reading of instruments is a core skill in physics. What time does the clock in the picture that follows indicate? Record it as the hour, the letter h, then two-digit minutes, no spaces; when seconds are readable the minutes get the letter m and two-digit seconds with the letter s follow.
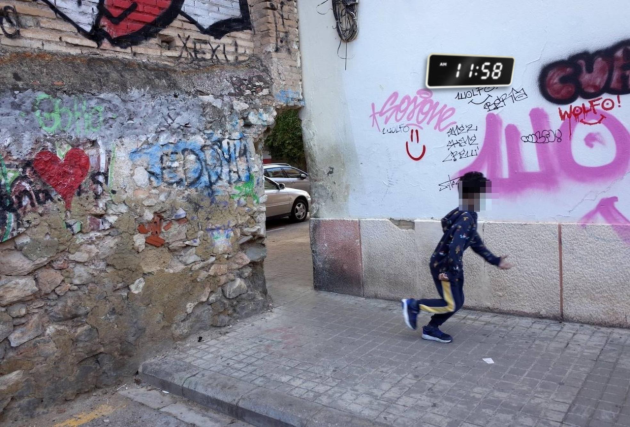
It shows 11h58
